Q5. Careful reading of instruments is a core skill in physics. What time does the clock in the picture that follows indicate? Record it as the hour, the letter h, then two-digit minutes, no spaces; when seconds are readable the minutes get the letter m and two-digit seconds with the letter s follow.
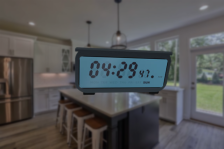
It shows 4h29m47s
